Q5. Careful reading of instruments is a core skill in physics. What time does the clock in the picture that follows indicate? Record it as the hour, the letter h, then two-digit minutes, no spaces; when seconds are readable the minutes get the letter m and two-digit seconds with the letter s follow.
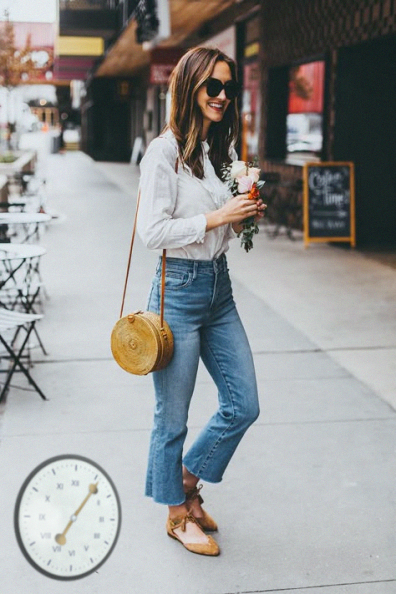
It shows 7h06
